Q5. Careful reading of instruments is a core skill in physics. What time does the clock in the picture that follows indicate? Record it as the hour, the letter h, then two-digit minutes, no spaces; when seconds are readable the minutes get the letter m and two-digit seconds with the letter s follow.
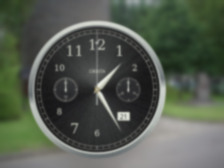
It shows 1h25
